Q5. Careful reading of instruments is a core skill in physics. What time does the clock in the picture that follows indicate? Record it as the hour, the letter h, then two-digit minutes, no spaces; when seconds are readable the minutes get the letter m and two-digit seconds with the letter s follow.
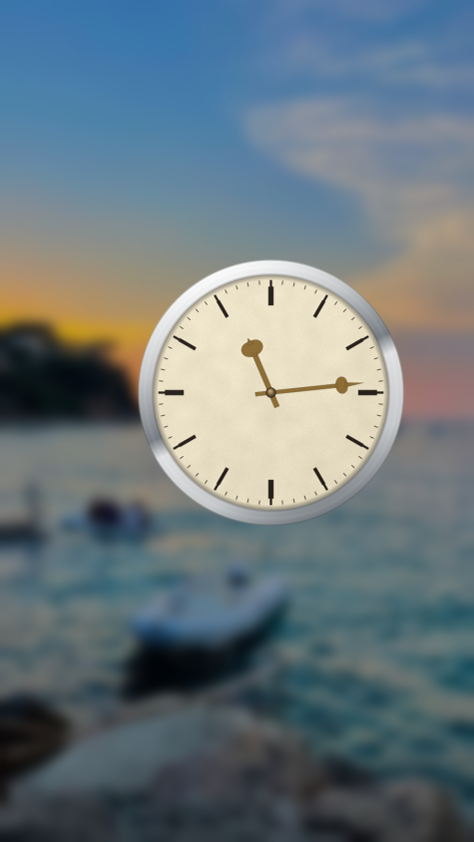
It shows 11h14
